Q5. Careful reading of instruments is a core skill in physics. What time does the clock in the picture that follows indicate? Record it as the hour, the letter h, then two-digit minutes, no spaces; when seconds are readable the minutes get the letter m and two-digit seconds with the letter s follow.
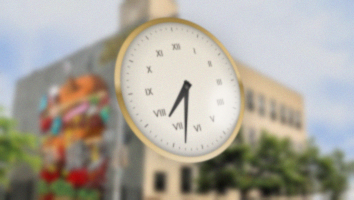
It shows 7h33
